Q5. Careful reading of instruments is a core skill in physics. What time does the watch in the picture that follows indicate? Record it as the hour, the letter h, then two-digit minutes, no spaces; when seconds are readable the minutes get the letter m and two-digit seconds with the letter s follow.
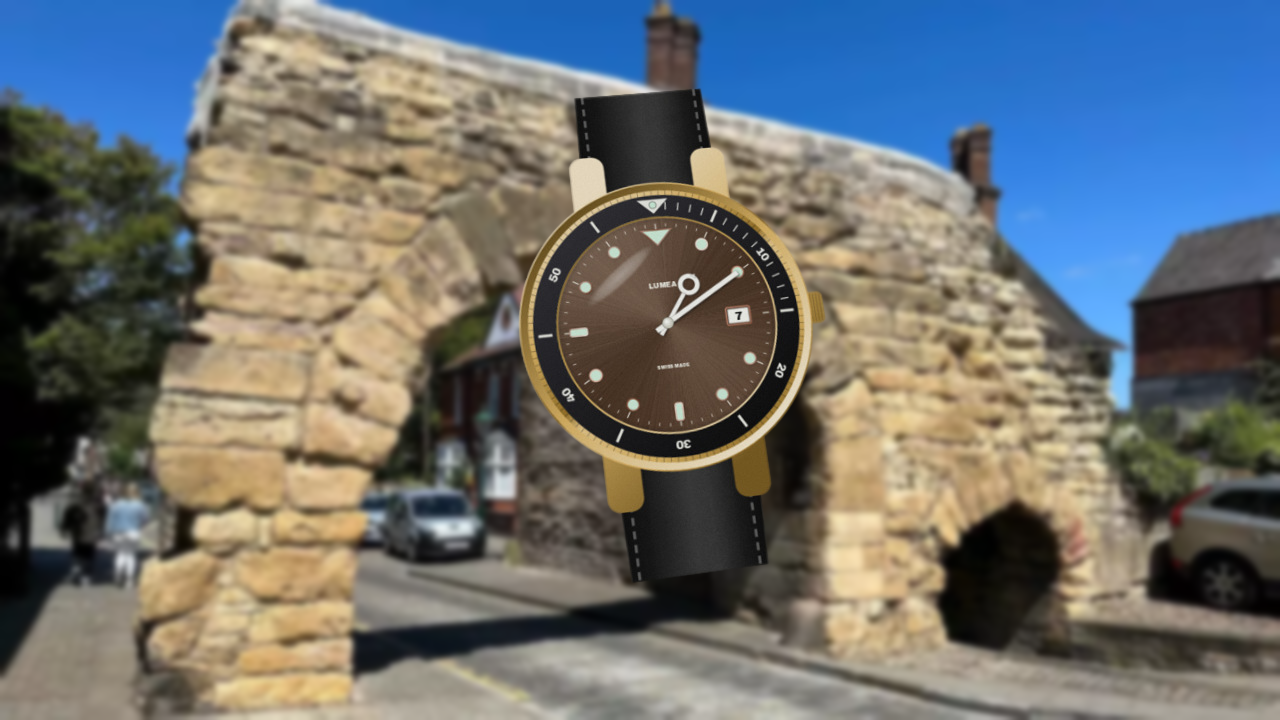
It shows 1h10
